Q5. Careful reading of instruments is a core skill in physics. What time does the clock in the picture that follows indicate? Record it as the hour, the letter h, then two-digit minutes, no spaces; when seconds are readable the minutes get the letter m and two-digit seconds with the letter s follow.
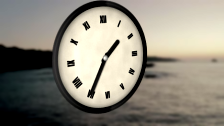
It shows 1h35
